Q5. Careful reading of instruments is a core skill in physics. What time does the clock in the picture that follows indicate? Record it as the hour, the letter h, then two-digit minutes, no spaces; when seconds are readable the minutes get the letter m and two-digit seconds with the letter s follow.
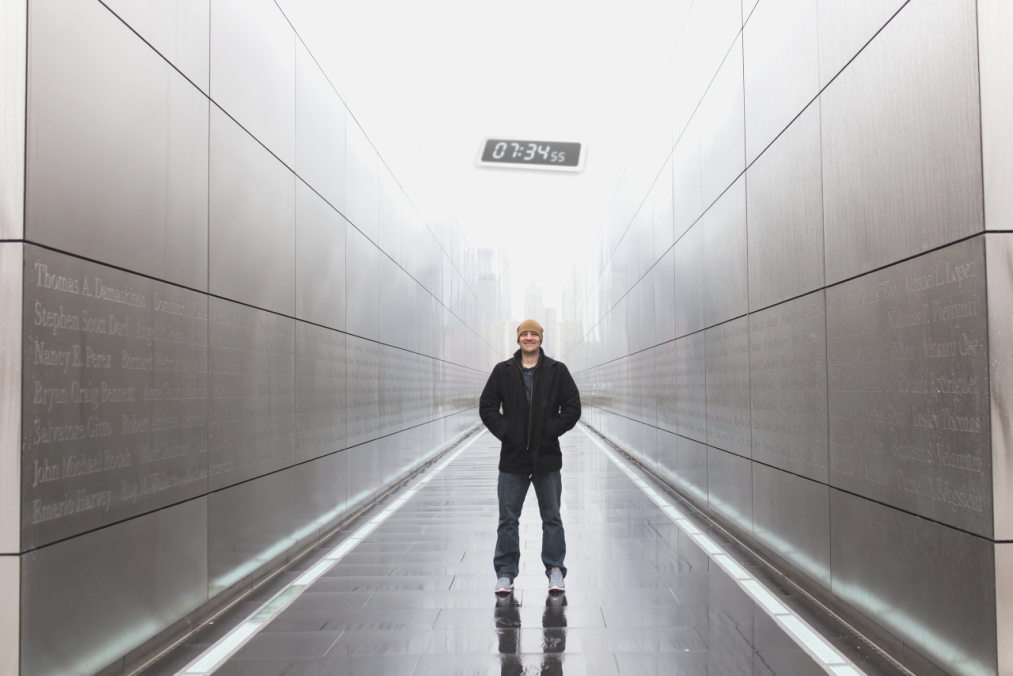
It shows 7h34
